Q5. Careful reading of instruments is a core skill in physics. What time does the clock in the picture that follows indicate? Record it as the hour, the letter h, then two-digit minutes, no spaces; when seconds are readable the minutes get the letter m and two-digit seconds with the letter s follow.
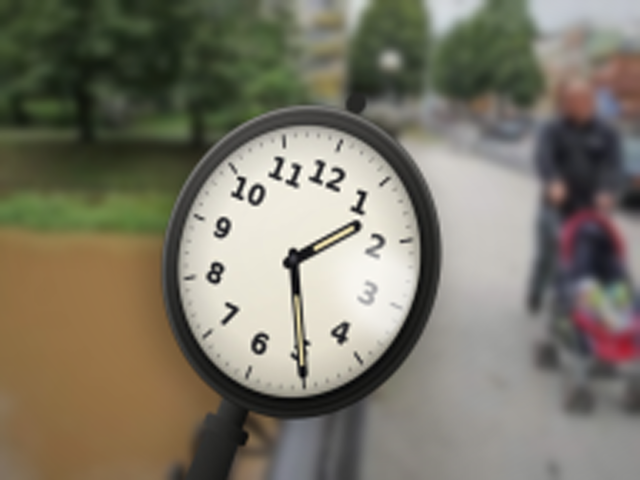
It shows 1h25
